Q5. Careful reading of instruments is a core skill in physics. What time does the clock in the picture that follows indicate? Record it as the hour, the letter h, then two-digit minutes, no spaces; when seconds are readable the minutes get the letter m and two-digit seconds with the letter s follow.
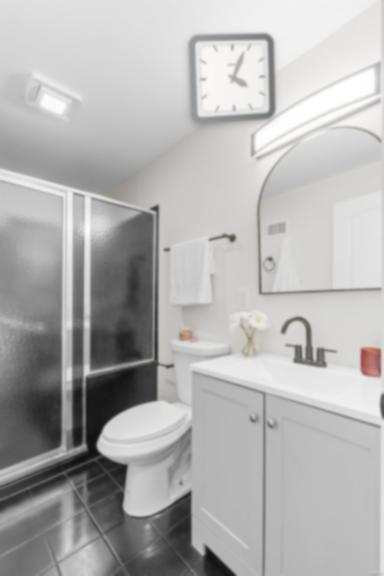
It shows 4h04
